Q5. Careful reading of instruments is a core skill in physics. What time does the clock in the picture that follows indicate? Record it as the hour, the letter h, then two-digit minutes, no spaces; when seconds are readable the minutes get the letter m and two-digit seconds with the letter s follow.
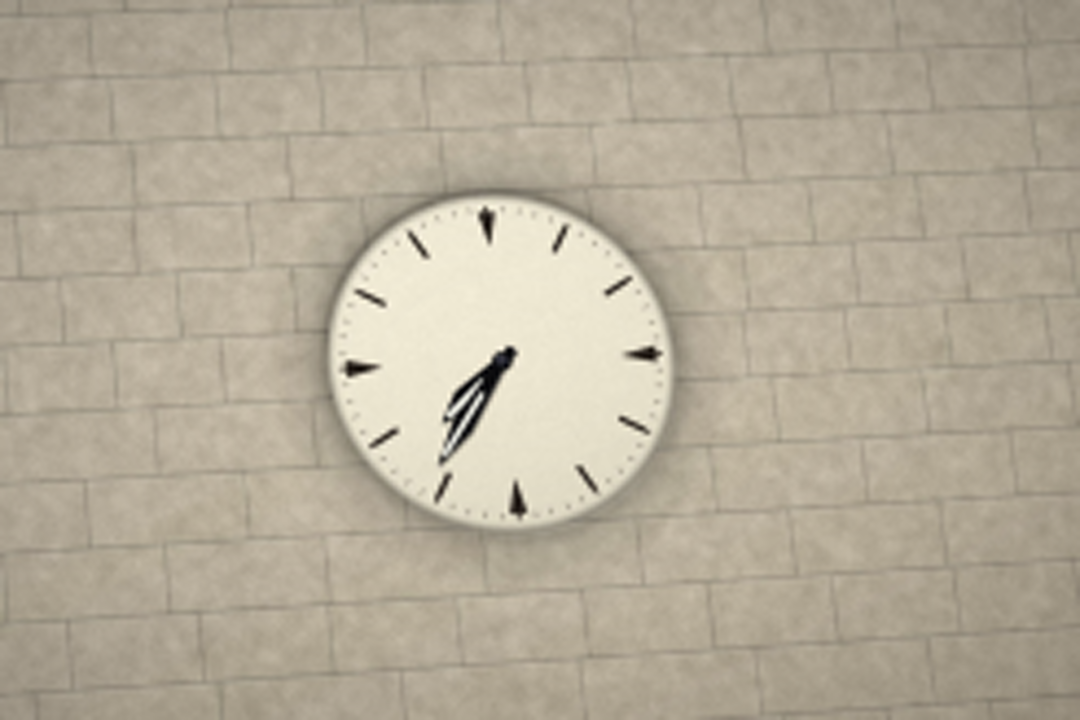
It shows 7h36
